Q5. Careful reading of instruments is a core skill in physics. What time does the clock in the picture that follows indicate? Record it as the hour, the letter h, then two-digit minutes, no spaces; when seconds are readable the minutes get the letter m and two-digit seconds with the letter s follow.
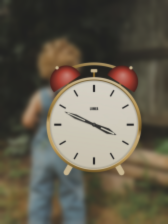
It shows 3h49
